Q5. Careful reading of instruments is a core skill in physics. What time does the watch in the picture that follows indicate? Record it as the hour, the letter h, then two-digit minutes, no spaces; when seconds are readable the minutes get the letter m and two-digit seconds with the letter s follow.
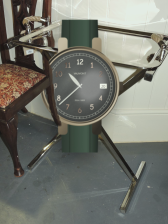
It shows 10h38
